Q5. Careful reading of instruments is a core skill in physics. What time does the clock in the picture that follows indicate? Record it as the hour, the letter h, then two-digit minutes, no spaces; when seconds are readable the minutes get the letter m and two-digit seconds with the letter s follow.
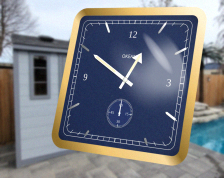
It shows 12h50
